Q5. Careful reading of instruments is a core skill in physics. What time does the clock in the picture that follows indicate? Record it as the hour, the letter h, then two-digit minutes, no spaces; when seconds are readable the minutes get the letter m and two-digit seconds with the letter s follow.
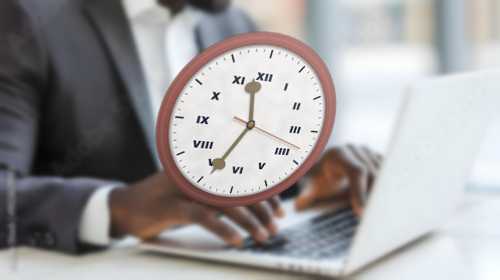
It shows 11h34m18s
